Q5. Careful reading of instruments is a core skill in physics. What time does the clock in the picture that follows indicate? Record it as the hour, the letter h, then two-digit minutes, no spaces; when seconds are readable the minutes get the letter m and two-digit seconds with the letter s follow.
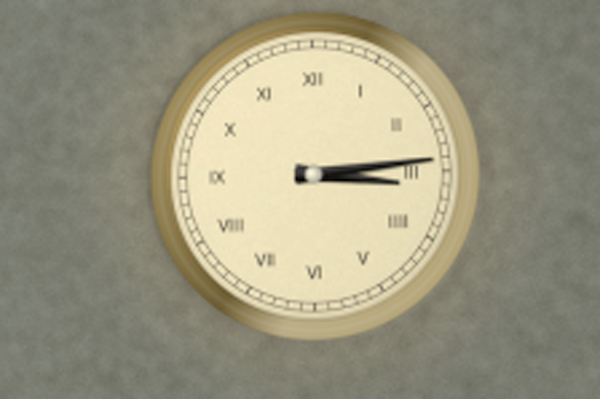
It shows 3h14
